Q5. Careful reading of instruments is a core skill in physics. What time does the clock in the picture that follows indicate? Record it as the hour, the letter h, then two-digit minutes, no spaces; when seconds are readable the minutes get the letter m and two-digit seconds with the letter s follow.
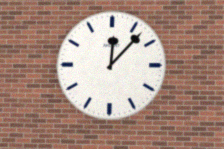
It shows 12h07
